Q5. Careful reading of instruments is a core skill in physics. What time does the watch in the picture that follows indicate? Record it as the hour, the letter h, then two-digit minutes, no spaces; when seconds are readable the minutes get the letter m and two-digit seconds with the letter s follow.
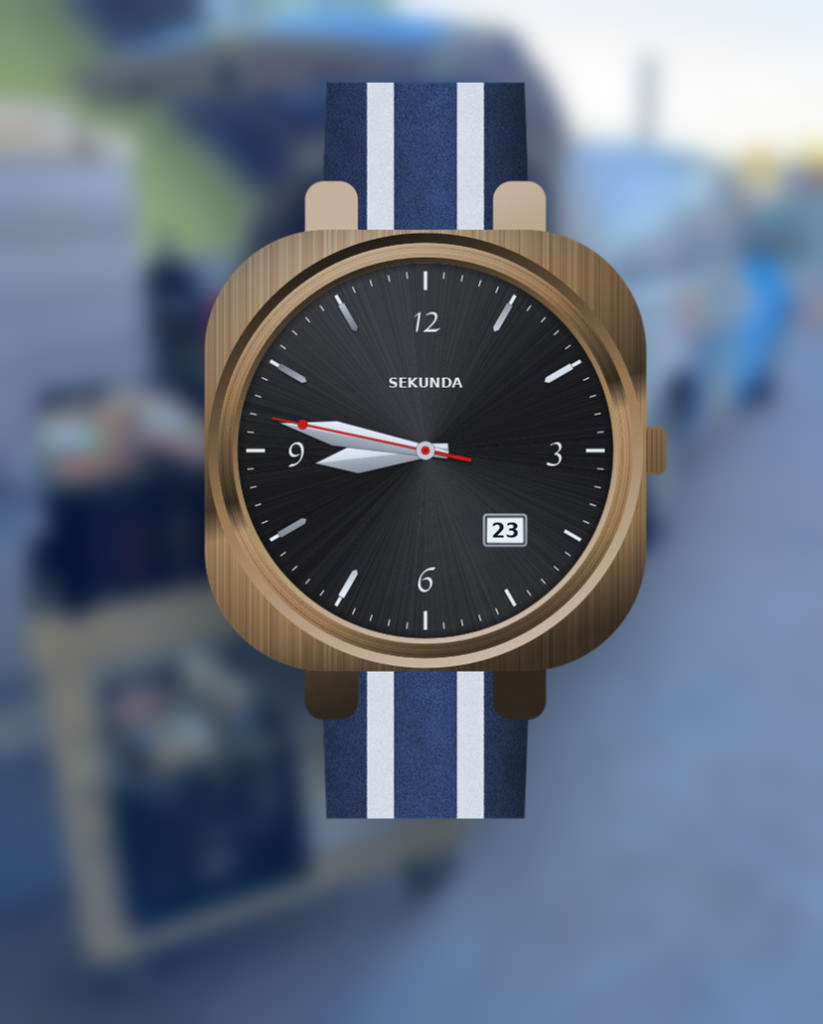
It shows 8h46m47s
